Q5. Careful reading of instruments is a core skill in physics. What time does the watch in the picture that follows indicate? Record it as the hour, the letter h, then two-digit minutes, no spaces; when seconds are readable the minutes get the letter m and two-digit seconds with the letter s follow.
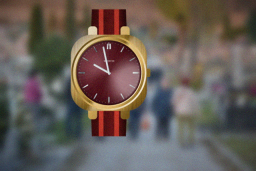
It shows 9h58
